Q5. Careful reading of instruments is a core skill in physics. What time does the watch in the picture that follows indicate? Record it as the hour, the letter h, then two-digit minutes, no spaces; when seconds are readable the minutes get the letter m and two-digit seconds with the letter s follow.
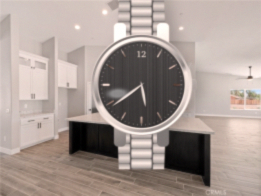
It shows 5h39
